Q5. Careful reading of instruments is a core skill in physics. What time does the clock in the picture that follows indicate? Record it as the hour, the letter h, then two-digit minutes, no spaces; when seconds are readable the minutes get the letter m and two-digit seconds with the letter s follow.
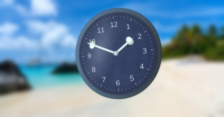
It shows 1h49
